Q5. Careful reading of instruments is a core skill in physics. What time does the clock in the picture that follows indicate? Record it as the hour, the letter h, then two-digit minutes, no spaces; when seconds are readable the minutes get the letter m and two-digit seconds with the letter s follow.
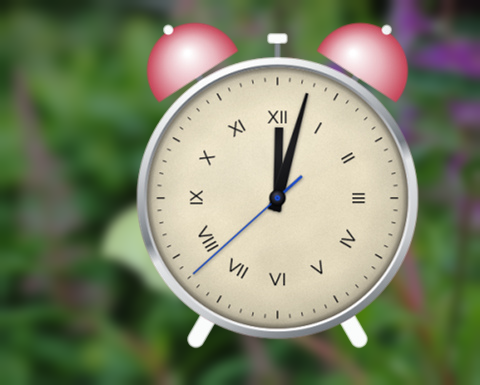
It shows 12h02m38s
